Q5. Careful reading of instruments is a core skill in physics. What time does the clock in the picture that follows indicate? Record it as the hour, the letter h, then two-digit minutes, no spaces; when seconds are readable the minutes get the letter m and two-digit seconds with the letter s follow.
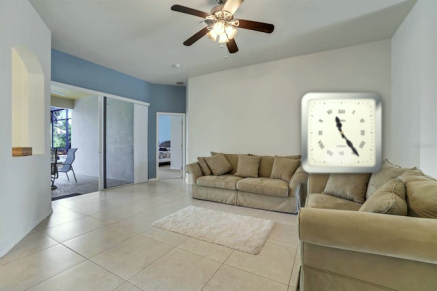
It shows 11h24
